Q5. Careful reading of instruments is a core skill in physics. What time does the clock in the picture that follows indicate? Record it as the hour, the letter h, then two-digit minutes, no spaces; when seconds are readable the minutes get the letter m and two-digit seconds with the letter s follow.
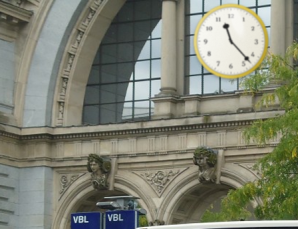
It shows 11h23
